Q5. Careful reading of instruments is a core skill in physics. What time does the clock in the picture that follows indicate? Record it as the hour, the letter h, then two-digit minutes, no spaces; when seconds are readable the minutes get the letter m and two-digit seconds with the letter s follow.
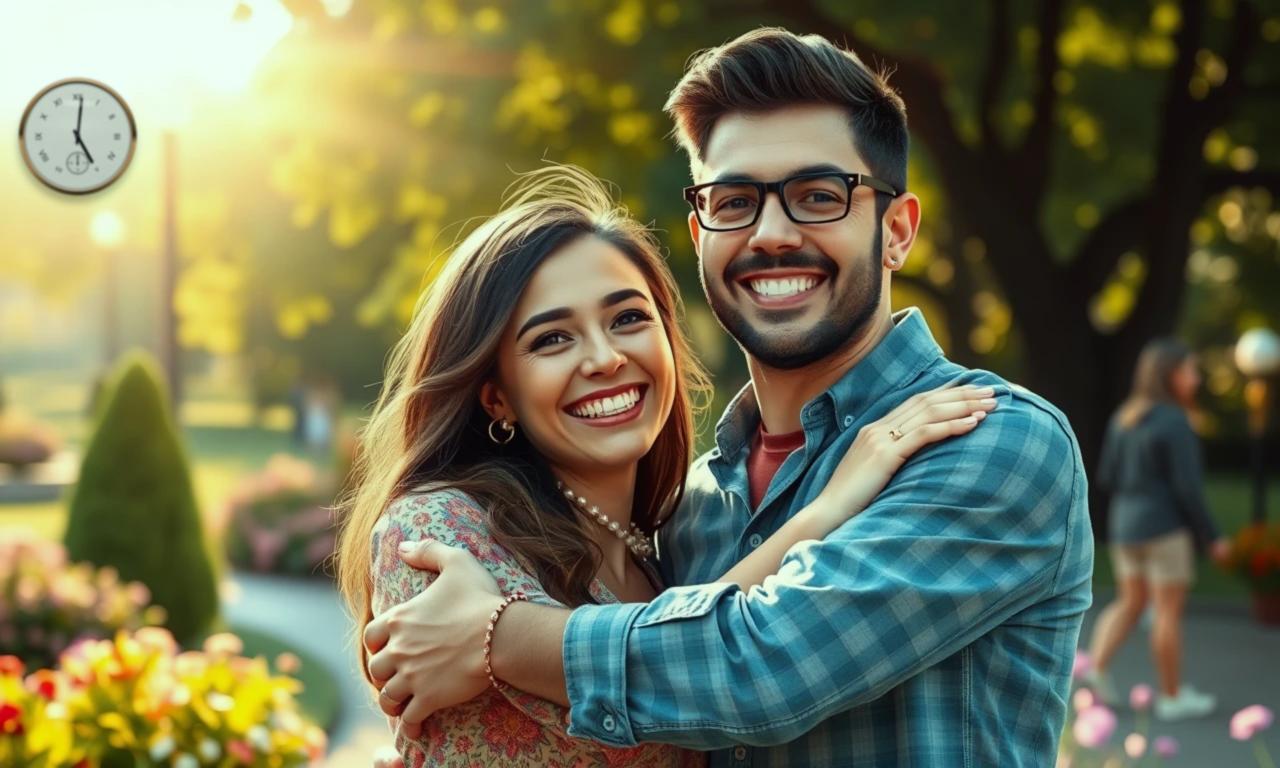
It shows 5h01
